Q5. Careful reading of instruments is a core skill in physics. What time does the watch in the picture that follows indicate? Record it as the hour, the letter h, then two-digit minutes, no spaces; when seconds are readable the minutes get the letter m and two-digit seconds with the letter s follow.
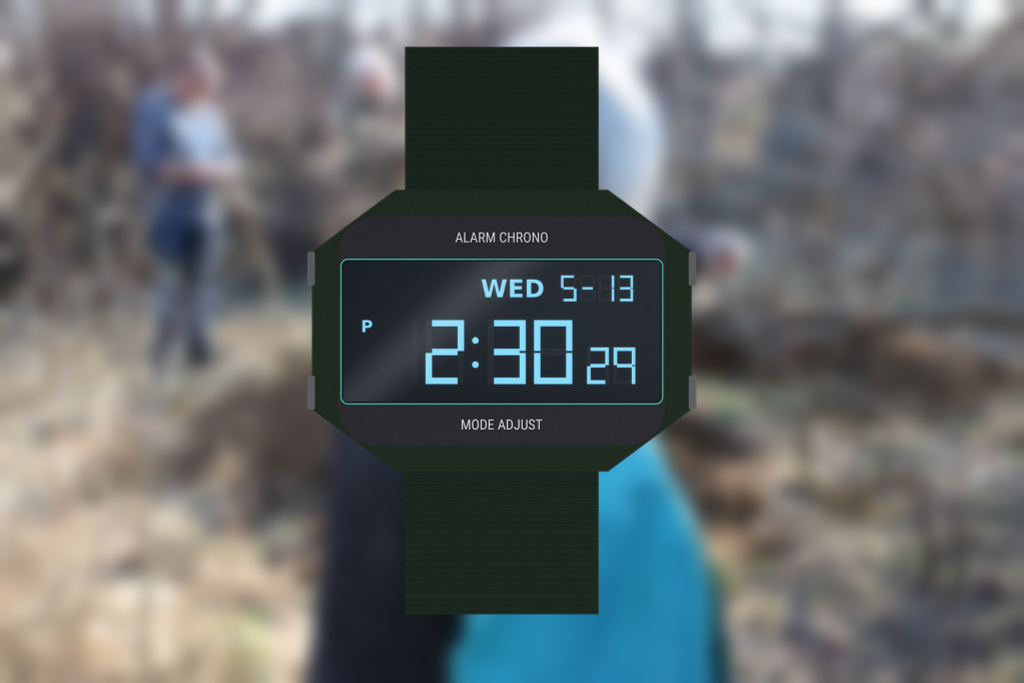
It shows 2h30m29s
